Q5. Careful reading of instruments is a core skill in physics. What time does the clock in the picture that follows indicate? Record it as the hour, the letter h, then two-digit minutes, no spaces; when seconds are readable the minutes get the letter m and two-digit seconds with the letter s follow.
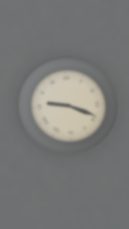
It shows 9h19
